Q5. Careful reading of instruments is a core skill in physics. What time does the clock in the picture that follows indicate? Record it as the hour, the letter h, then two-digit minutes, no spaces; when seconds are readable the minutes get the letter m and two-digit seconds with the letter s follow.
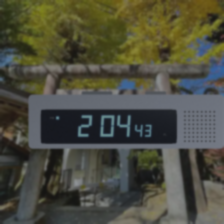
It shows 2h04m43s
